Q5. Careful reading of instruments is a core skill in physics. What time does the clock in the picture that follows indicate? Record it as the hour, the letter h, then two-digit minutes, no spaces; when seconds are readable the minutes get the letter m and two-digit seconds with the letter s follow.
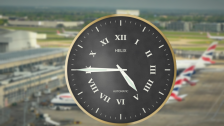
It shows 4h45
